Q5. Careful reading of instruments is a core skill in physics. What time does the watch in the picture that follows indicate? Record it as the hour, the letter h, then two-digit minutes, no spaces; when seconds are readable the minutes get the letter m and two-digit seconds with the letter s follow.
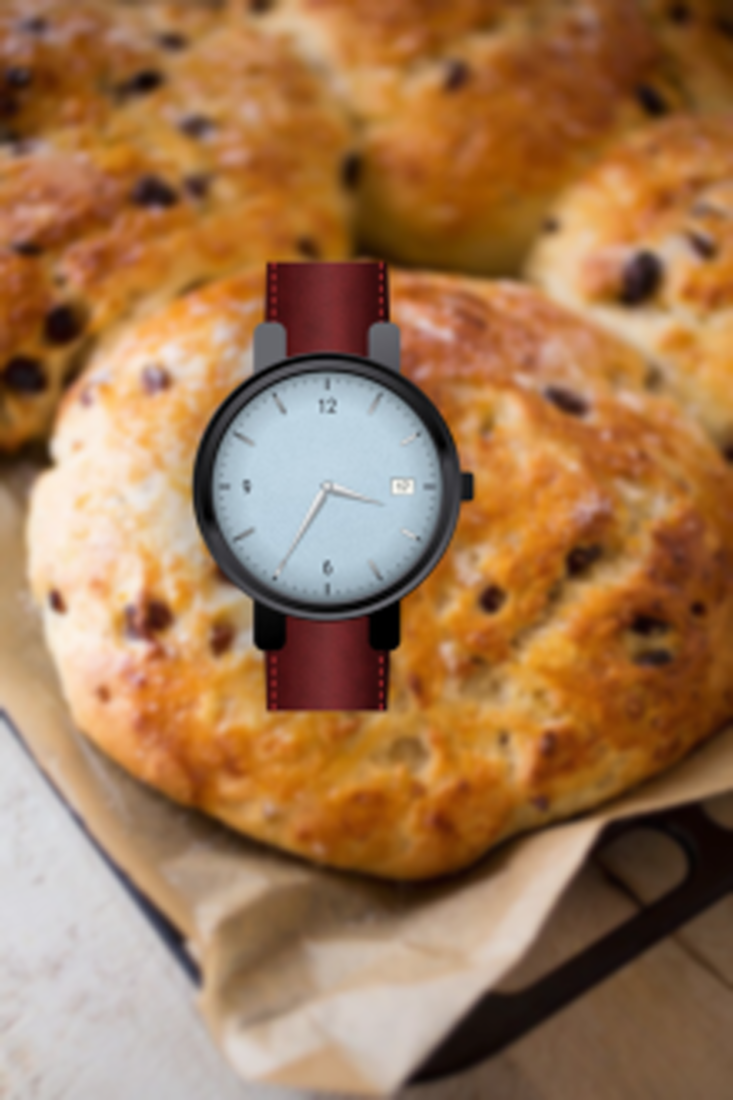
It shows 3h35
